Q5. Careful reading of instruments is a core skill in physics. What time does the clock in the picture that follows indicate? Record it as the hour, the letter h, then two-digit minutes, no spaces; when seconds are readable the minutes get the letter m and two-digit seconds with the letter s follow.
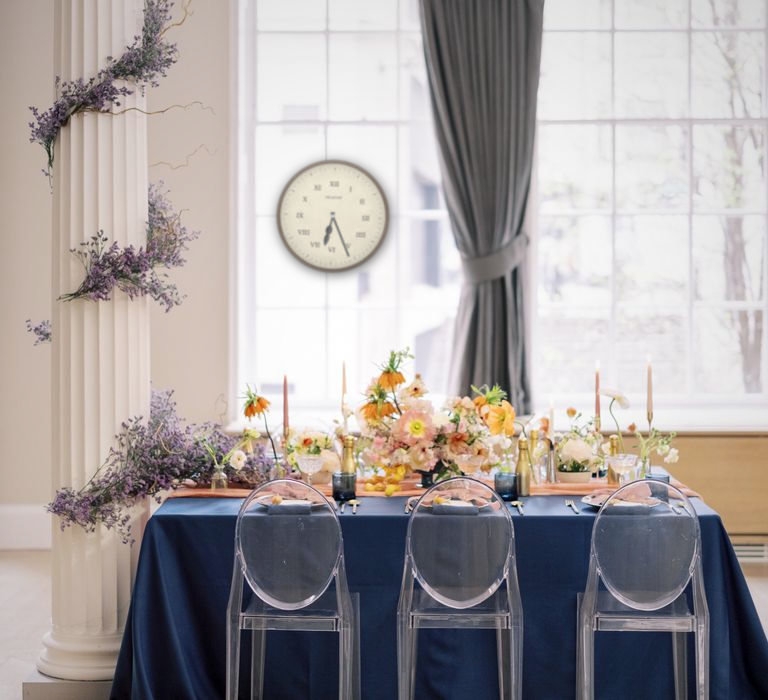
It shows 6h26
